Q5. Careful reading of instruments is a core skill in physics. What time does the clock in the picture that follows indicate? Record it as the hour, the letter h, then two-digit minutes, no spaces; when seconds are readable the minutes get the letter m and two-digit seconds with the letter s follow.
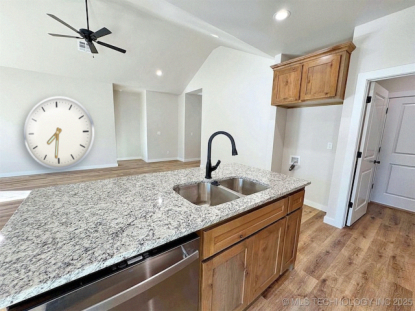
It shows 7h31
